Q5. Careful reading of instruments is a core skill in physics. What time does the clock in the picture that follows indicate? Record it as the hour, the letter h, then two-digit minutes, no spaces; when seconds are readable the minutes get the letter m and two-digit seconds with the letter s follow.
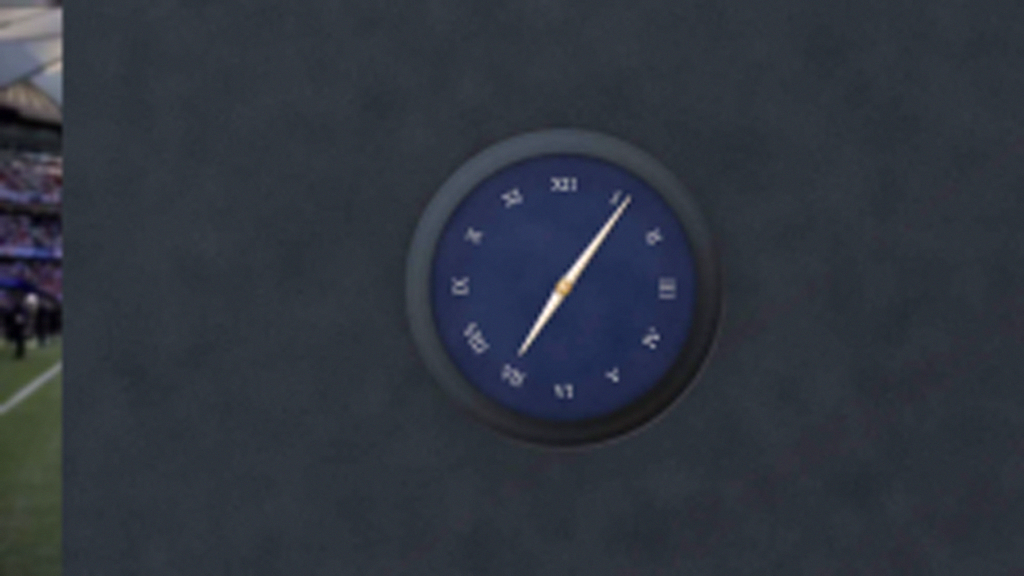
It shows 7h06
